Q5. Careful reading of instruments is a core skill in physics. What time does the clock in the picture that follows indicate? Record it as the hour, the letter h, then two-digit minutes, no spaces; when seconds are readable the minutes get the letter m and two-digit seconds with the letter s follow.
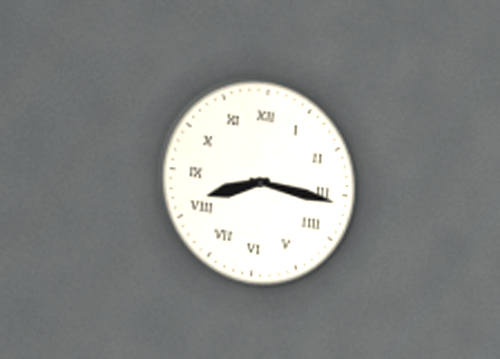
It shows 8h16
